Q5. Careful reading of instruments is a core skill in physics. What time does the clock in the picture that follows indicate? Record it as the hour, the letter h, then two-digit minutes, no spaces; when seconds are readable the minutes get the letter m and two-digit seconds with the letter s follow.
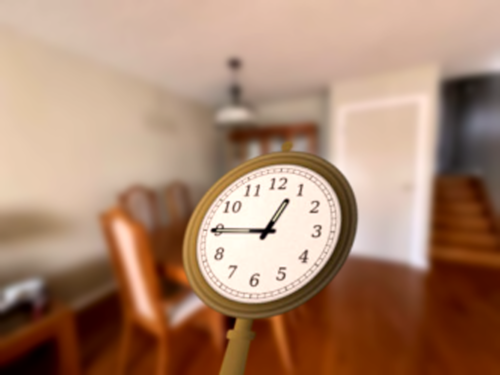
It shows 12h45
